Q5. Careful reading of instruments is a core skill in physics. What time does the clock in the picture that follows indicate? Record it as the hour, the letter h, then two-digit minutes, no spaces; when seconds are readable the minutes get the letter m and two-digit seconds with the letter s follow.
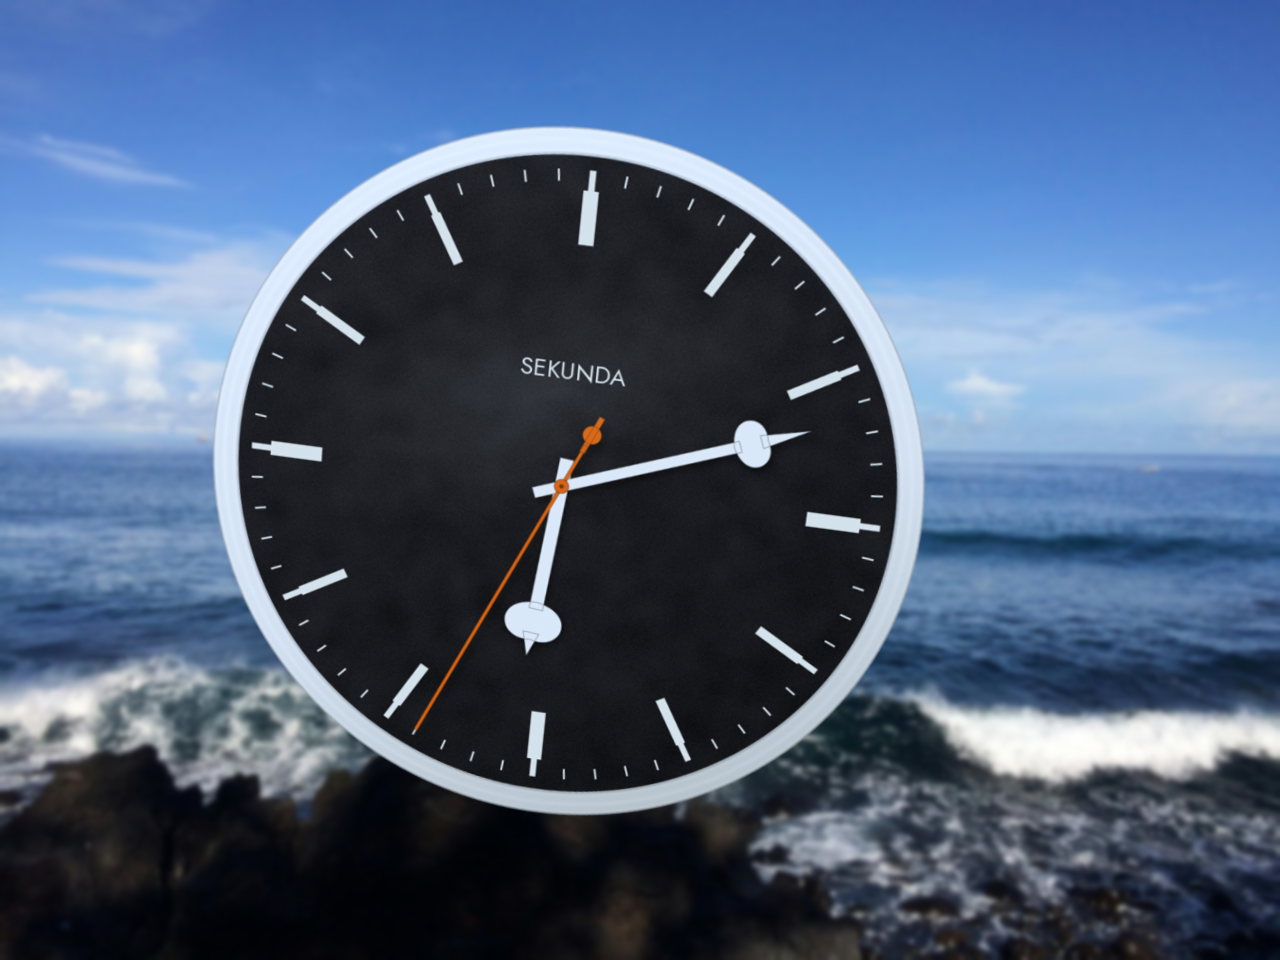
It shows 6h11m34s
